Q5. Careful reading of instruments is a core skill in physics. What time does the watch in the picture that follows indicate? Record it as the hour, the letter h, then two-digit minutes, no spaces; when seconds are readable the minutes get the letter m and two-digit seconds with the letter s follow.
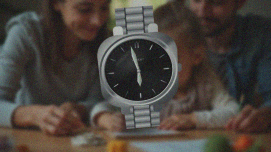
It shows 5h58
